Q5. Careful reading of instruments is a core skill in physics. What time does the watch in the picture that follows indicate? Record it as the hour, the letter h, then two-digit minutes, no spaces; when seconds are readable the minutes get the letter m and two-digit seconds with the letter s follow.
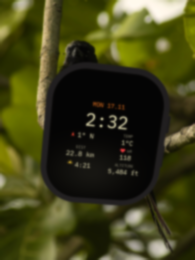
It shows 2h32
